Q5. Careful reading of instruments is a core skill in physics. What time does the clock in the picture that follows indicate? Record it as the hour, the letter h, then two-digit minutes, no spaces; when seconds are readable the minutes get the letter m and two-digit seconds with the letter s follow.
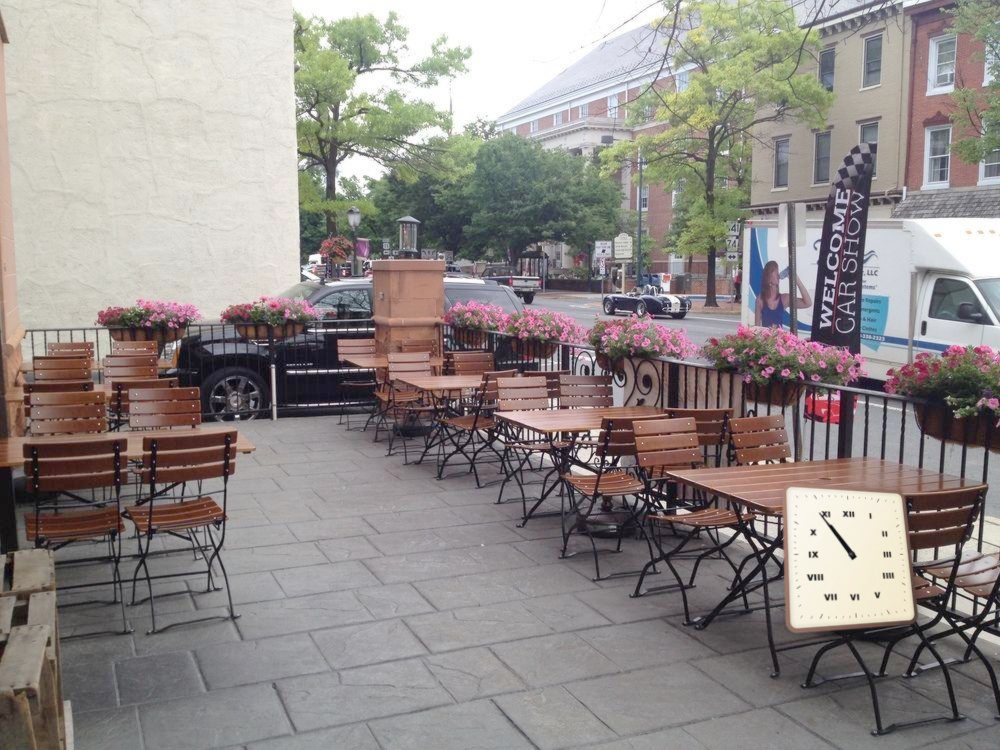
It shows 10h54
